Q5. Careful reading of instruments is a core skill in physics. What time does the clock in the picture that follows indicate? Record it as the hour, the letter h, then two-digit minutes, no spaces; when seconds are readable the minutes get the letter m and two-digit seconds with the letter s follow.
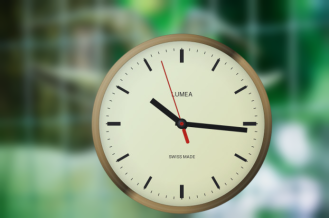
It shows 10h15m57s
